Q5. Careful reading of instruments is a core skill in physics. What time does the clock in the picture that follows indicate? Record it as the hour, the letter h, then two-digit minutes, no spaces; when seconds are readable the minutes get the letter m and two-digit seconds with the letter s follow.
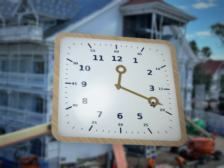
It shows 12h19
